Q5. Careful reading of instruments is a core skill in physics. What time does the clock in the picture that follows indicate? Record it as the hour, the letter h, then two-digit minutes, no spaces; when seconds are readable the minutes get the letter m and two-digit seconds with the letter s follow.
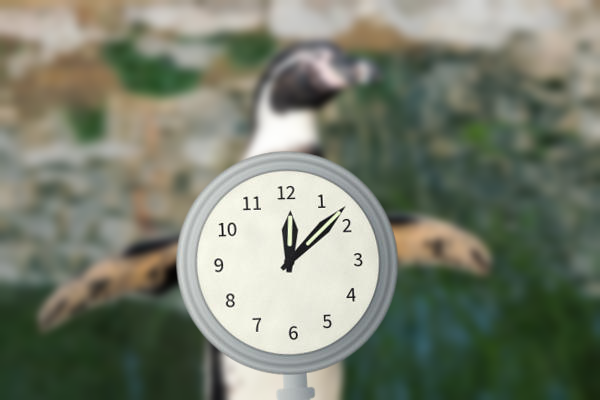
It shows 12h08
